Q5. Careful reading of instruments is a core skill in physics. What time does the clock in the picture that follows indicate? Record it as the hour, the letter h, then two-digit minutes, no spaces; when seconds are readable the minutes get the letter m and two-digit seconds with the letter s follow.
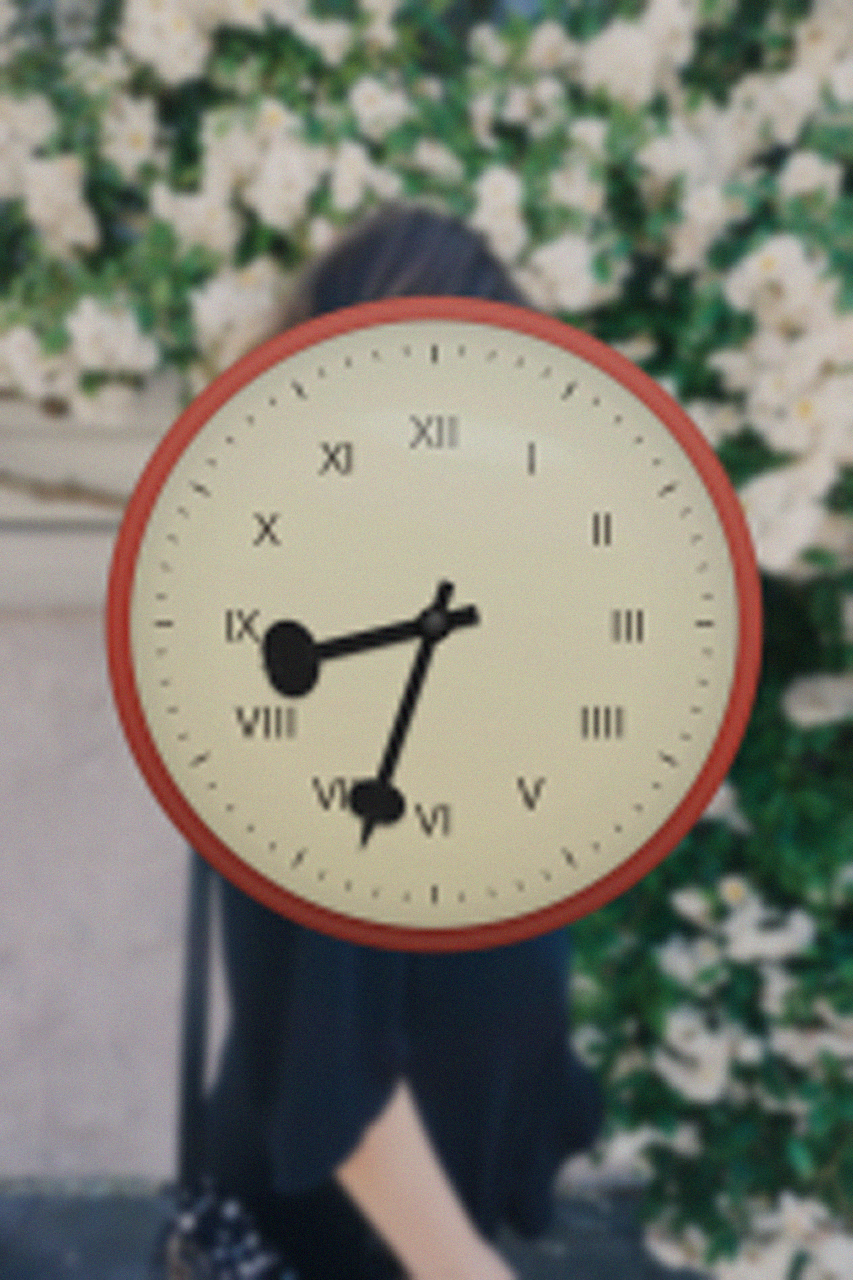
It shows 8h33
